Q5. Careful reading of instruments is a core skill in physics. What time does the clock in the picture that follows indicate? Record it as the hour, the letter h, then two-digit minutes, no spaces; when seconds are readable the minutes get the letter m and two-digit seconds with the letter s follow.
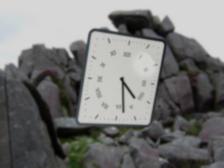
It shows 4h28
